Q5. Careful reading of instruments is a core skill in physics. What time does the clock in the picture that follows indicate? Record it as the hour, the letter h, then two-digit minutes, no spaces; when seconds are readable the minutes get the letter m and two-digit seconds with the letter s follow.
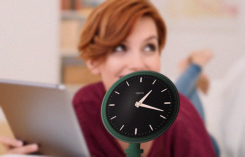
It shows 1h18
